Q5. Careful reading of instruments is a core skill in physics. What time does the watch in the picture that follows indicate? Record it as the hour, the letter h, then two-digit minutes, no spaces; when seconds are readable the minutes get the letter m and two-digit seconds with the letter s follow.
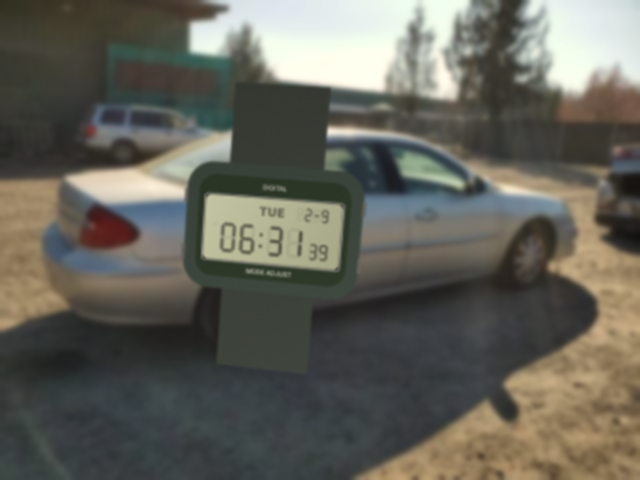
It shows 6h31m39s
